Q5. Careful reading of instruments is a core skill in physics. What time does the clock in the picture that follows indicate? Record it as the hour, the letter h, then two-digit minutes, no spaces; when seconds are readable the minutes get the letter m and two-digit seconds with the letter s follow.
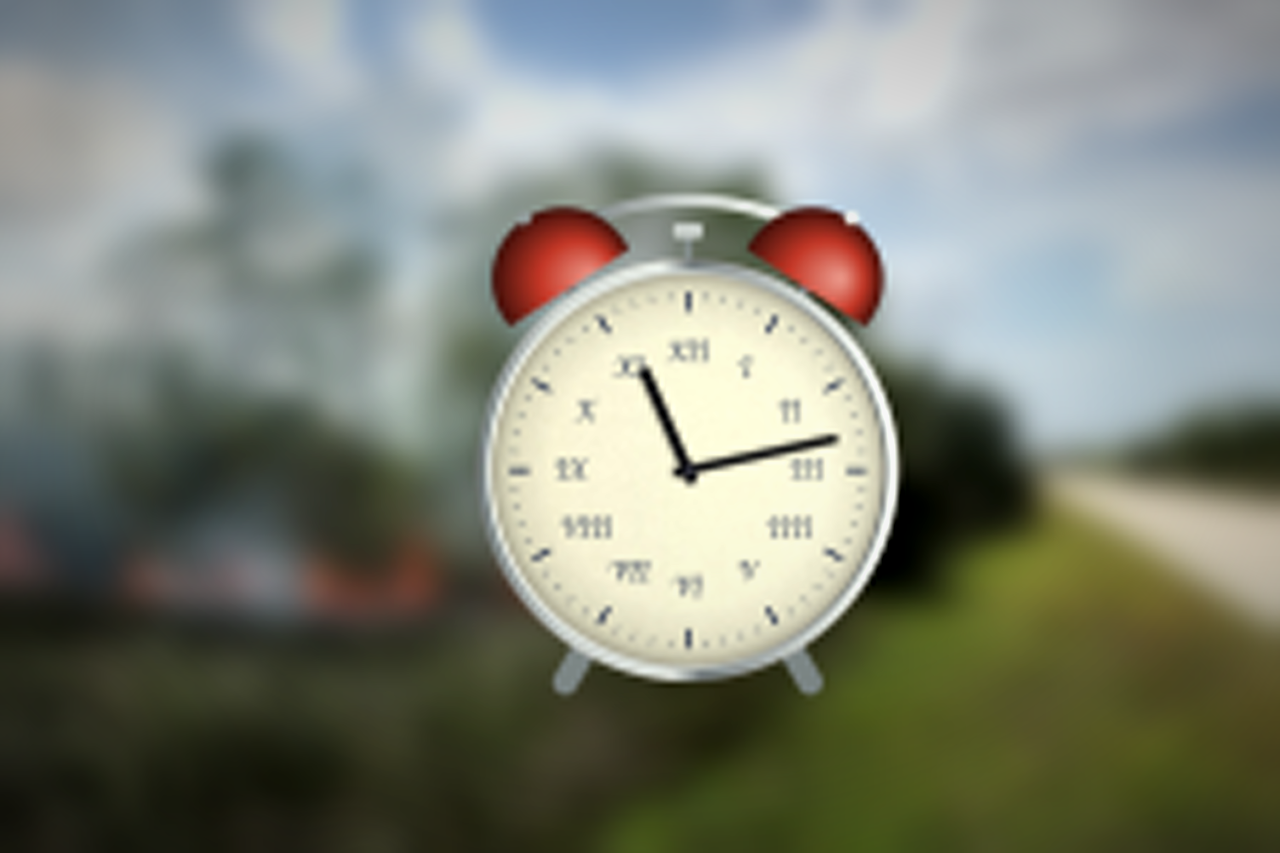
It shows 11h13
